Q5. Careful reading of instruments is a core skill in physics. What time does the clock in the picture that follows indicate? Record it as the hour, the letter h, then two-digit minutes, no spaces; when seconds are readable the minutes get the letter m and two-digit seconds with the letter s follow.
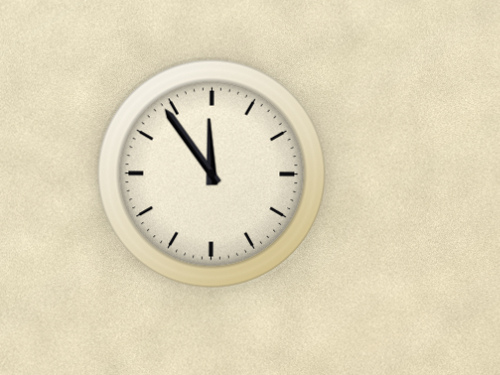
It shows 11h54
